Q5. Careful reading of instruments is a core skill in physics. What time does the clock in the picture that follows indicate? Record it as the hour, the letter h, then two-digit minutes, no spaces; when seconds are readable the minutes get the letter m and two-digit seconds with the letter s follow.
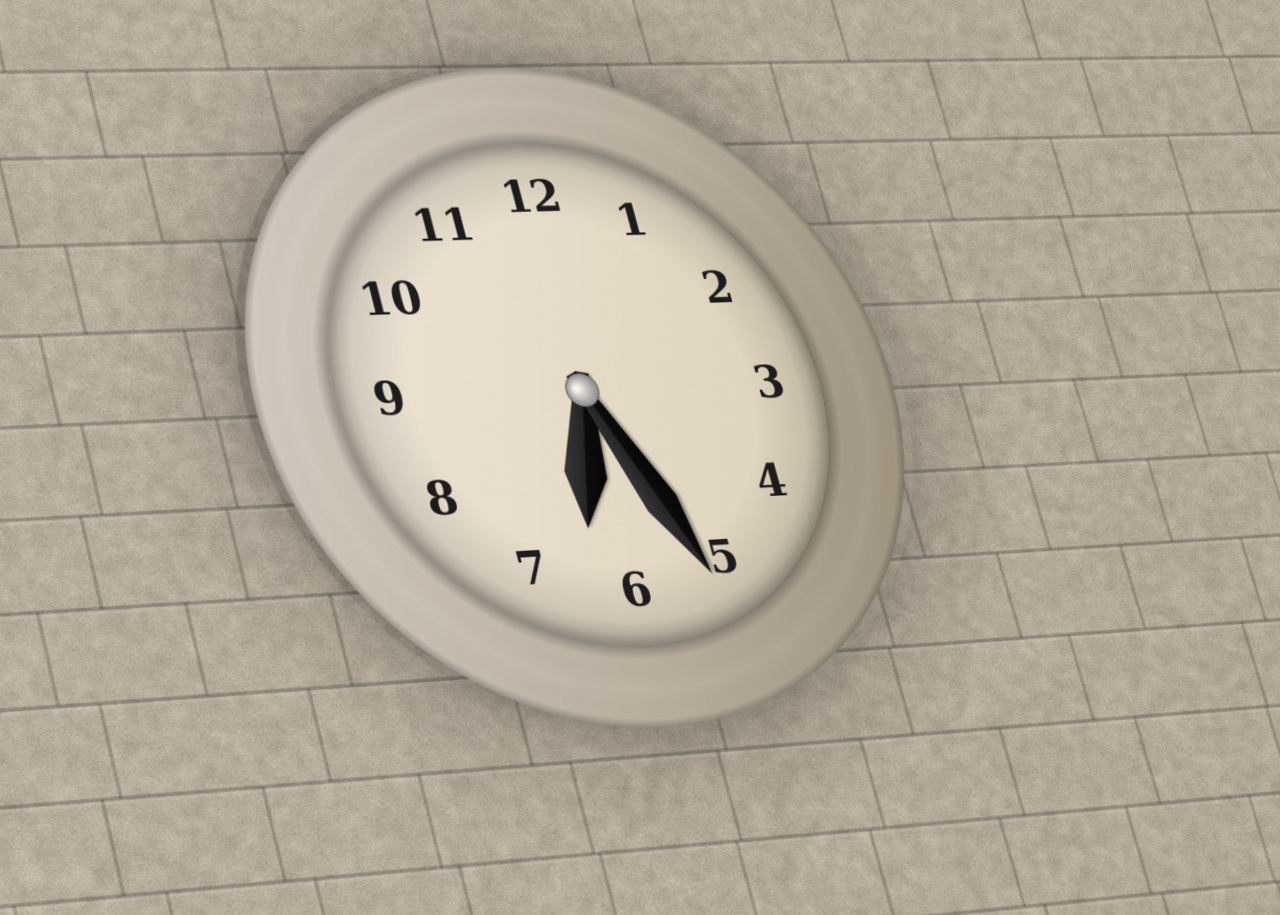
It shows 6h26
